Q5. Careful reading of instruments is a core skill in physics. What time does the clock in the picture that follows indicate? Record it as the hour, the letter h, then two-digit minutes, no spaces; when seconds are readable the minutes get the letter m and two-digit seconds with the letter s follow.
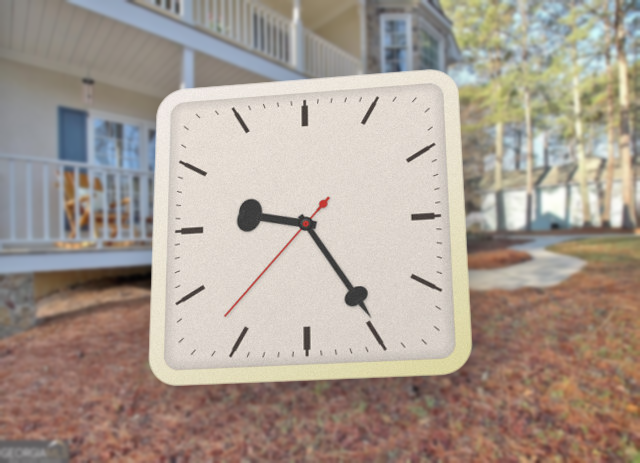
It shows 9h24m37s
